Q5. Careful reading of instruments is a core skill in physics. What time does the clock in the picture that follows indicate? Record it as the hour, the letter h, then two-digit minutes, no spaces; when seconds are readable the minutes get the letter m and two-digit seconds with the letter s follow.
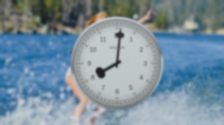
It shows 8h01
